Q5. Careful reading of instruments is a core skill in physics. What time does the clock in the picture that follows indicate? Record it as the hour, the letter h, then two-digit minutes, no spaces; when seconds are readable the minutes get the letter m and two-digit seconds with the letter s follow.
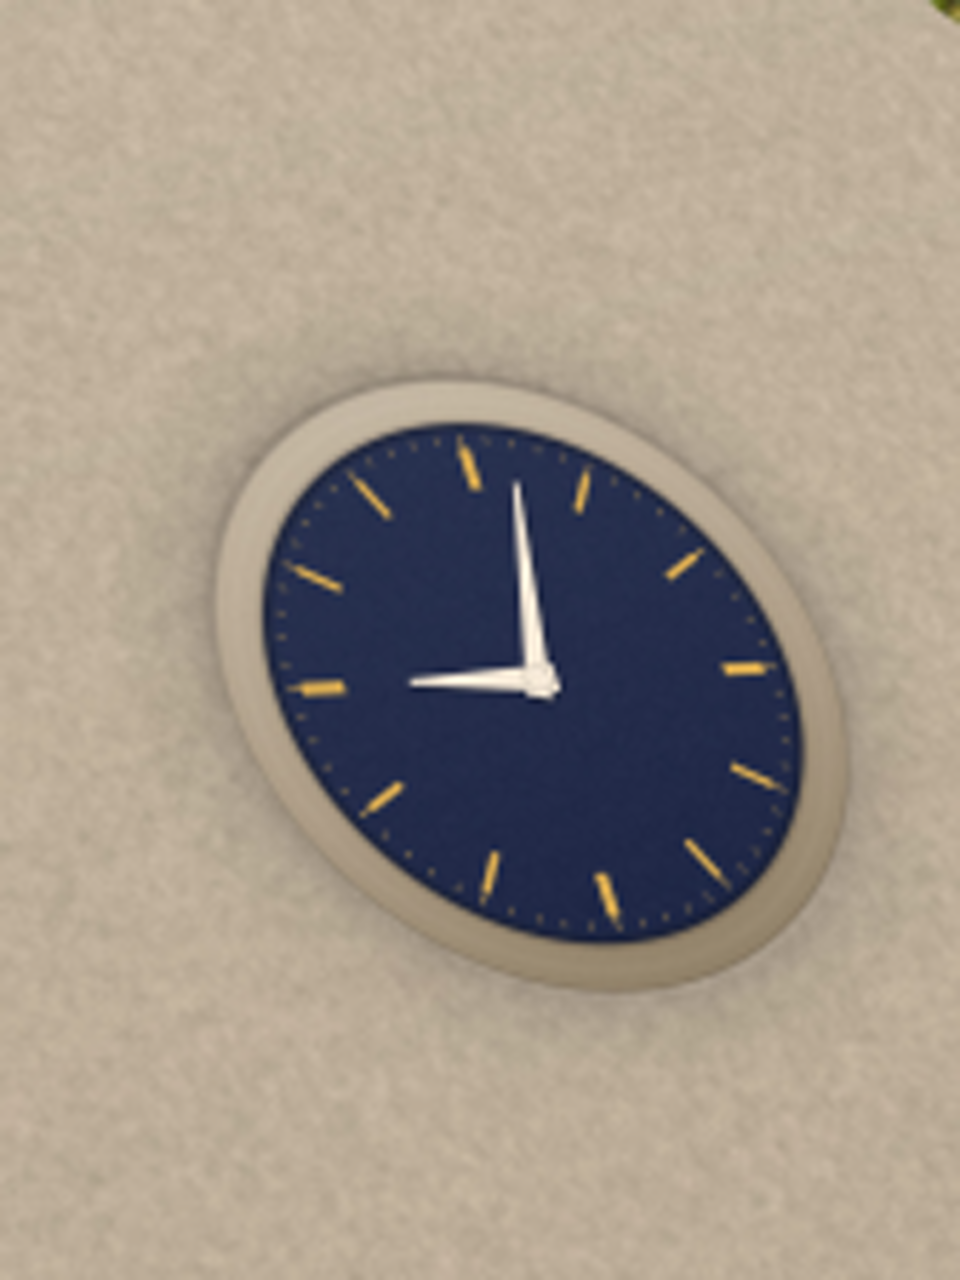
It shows 9h02
